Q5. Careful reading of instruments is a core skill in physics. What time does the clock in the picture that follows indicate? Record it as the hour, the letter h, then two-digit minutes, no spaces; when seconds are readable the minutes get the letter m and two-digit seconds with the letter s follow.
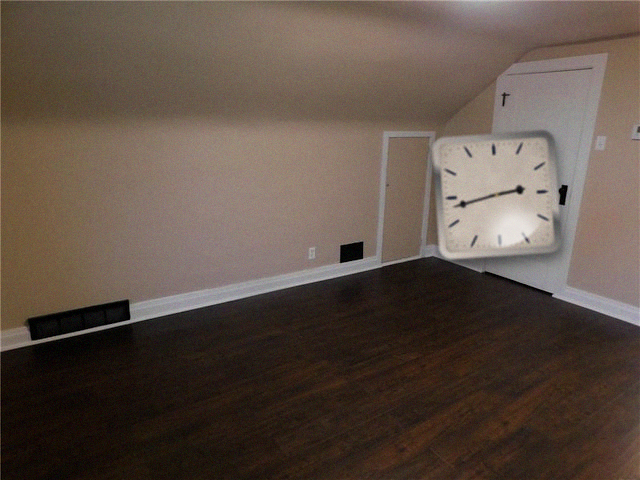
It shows 2h43
